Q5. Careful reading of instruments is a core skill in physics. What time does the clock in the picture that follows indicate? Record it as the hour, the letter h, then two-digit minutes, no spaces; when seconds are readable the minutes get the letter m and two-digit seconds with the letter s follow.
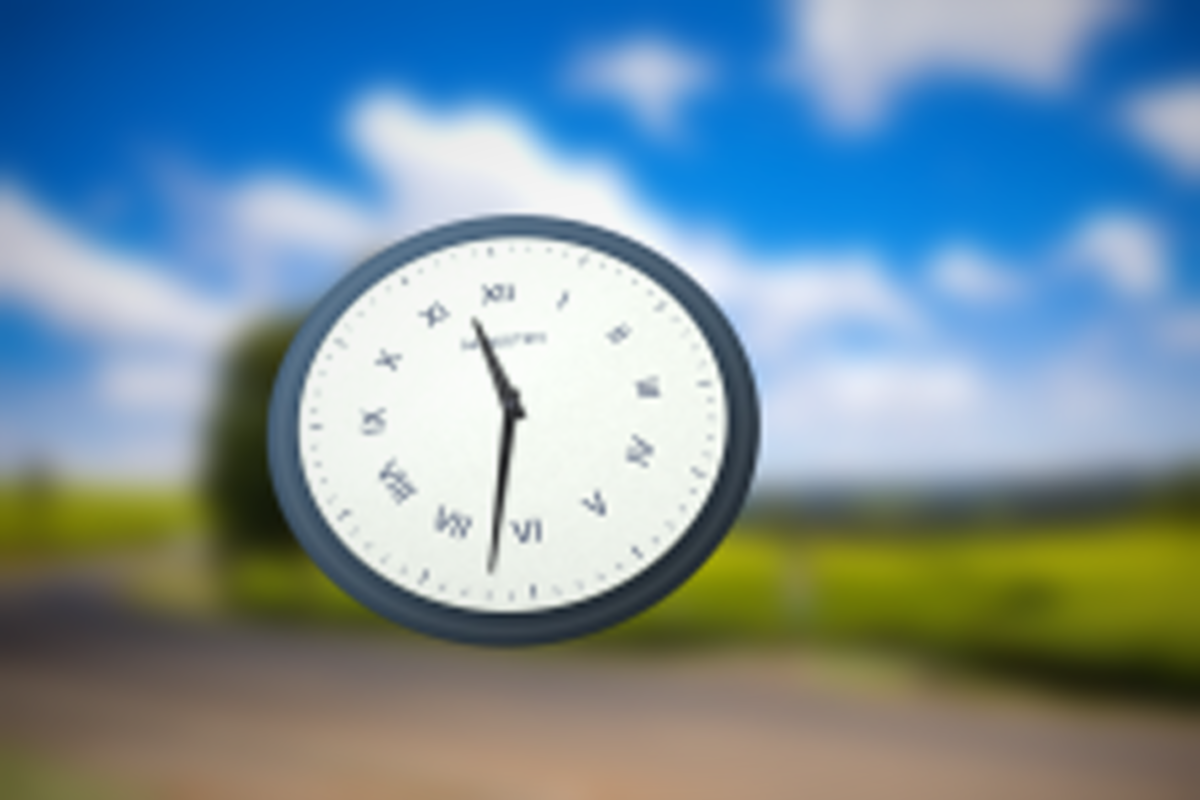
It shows 11h32
